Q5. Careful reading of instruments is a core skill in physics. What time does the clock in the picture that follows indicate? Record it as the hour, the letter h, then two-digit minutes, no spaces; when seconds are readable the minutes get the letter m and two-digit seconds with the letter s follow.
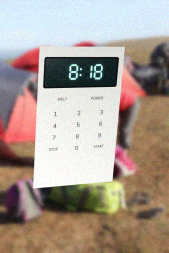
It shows 8h18
